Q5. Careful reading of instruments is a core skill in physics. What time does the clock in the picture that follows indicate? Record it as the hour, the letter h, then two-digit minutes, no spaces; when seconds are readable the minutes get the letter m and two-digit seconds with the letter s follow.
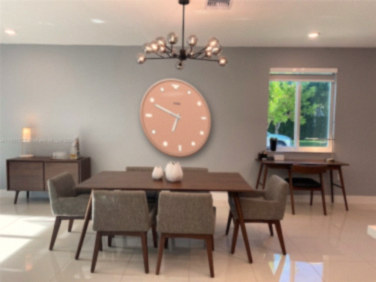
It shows 6h49
